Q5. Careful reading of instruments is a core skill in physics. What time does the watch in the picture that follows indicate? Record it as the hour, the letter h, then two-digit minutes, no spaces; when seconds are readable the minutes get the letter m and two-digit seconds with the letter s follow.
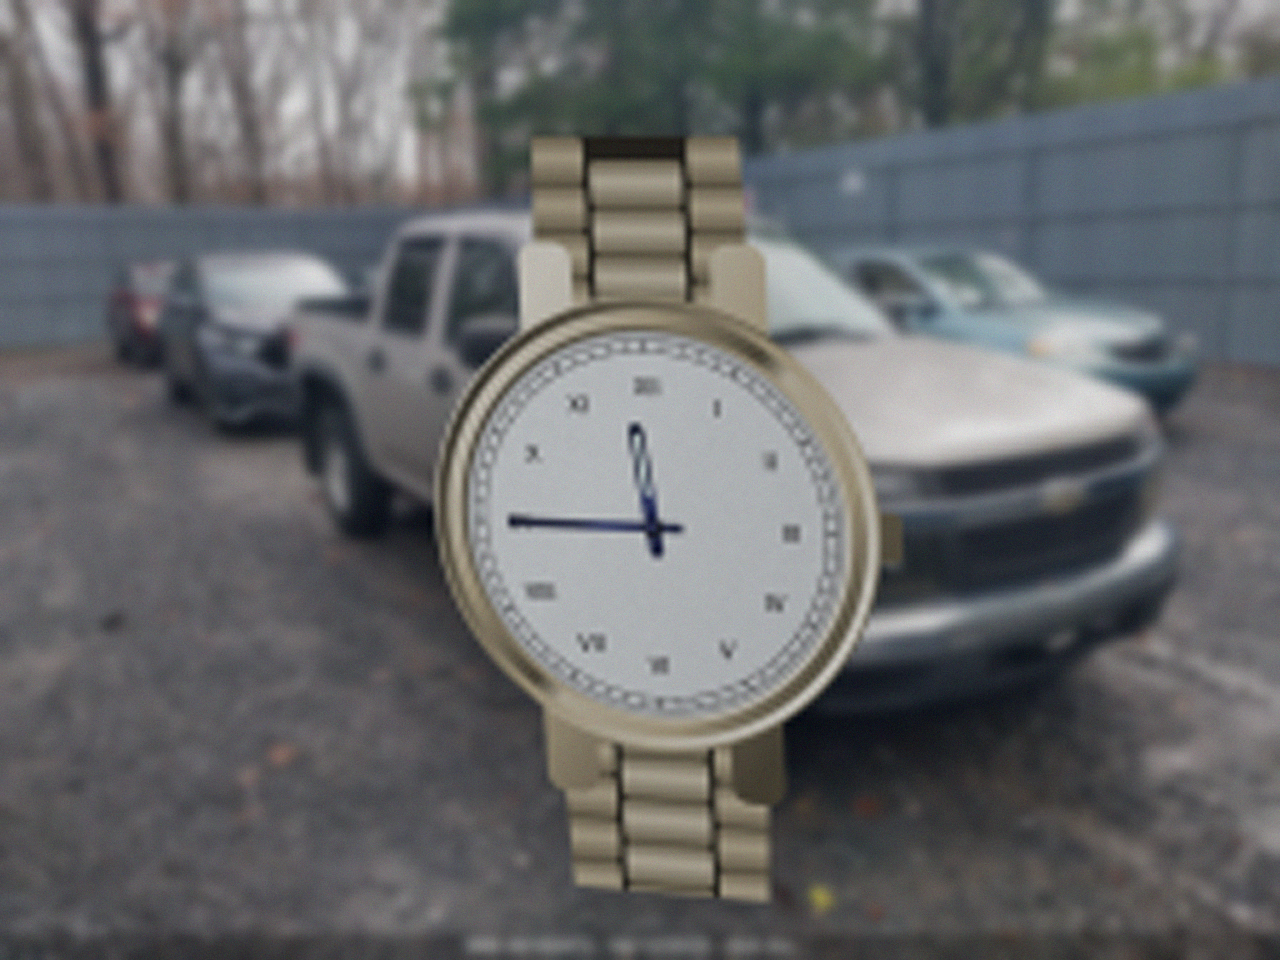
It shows 11h45
